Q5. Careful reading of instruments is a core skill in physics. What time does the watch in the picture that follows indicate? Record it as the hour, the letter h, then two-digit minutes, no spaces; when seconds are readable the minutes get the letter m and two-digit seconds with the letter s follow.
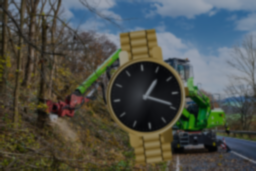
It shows 1h19
